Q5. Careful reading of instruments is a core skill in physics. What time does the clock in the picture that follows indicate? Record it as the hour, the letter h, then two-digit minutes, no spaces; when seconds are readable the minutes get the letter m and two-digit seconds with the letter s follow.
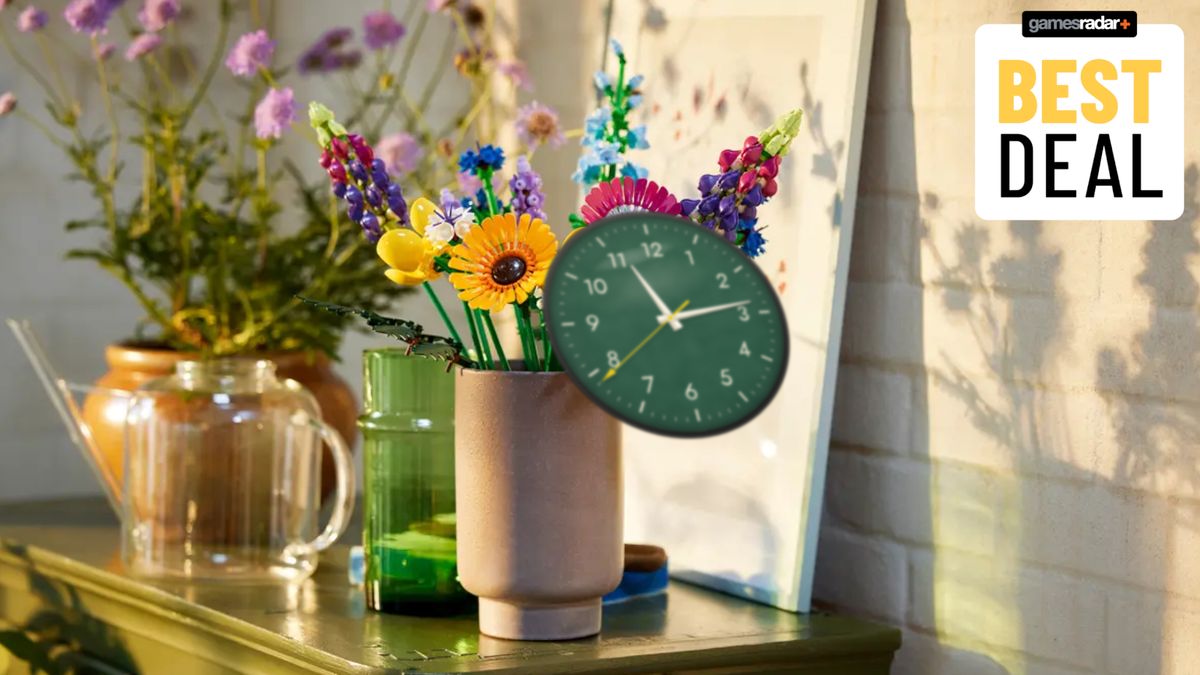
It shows 11h13m39s
